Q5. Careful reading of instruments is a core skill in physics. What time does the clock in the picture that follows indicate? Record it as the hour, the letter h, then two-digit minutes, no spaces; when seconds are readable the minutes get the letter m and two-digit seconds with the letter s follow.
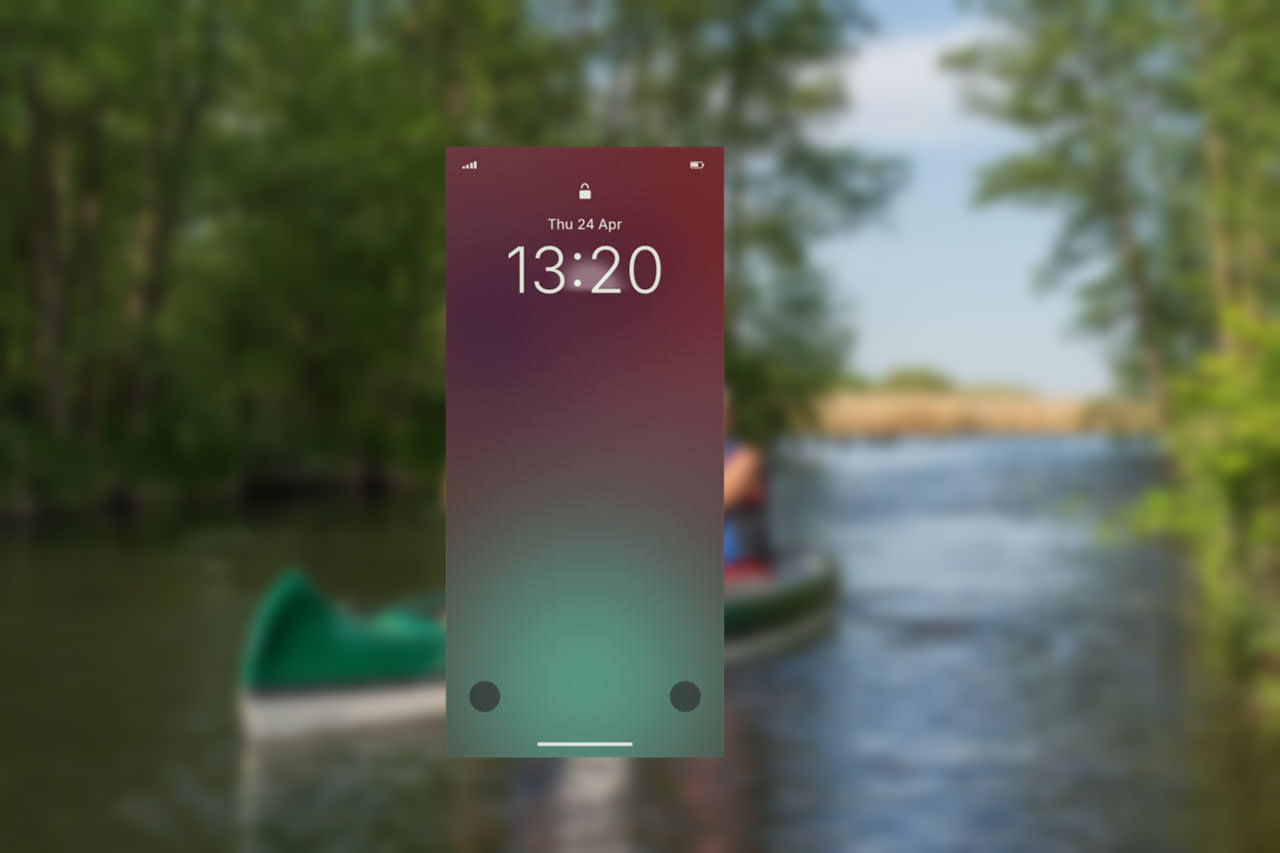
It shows 13h20
